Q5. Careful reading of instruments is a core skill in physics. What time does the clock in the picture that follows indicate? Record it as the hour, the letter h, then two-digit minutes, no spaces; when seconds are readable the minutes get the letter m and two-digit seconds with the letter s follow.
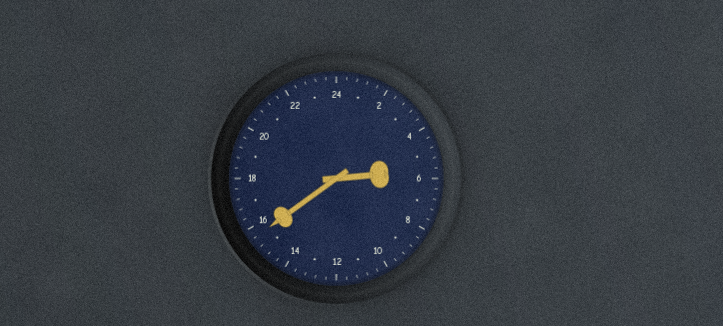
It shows 5h39
